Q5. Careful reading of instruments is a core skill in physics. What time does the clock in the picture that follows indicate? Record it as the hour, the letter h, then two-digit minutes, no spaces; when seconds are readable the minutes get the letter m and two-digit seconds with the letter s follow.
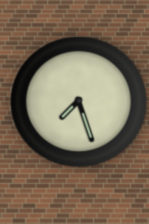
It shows 7h27
